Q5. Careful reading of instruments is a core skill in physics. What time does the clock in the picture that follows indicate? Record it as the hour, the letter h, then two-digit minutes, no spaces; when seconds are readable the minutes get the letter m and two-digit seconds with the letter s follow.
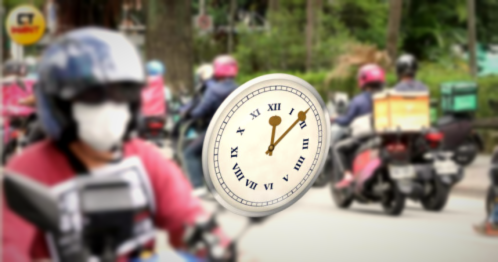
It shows 12h08
